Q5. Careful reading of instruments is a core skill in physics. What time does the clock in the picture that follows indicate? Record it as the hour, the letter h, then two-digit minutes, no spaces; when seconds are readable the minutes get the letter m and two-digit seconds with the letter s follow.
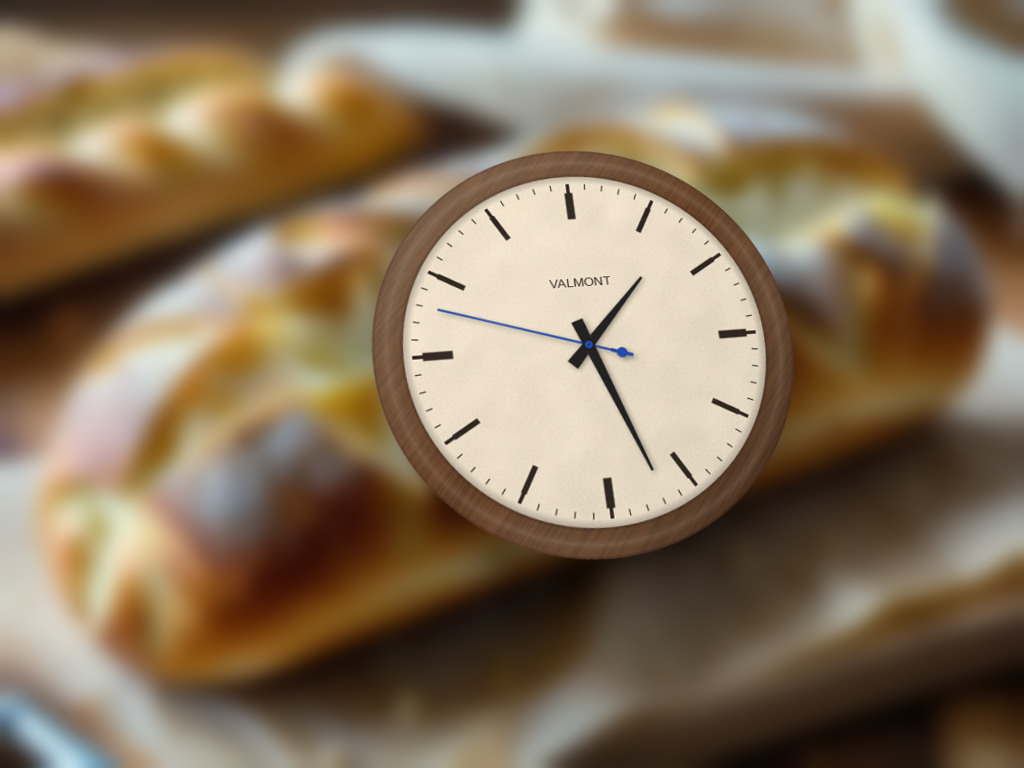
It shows 1h26m48s
